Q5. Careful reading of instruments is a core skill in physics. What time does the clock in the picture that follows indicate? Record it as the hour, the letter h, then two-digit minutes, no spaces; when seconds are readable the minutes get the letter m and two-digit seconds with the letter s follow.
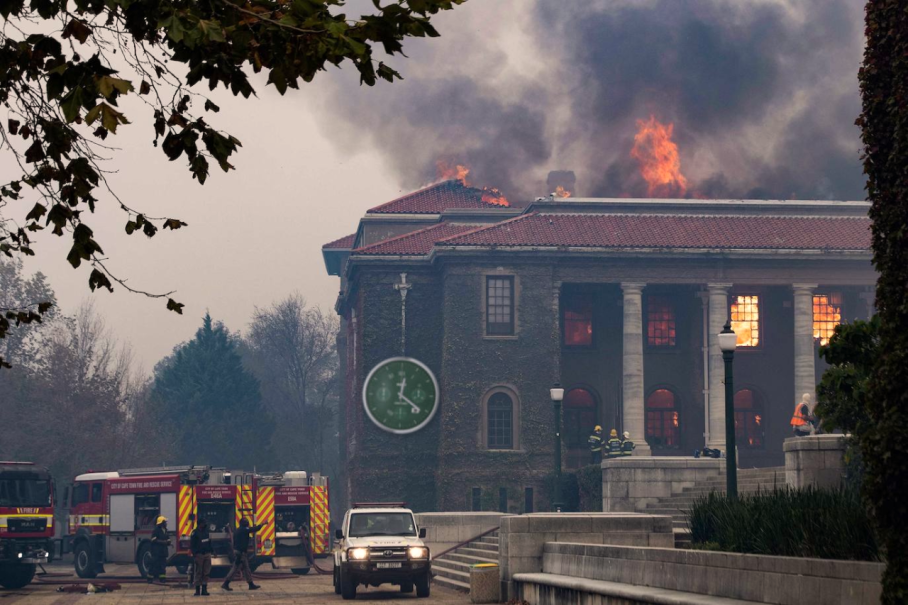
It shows 12h21
